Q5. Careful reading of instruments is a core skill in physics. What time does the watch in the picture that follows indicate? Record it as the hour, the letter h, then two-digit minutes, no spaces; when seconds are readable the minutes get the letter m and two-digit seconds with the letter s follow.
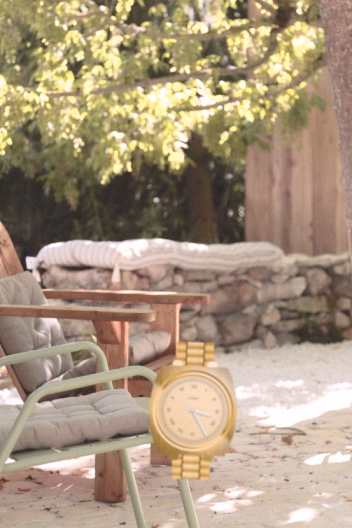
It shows 3h25
